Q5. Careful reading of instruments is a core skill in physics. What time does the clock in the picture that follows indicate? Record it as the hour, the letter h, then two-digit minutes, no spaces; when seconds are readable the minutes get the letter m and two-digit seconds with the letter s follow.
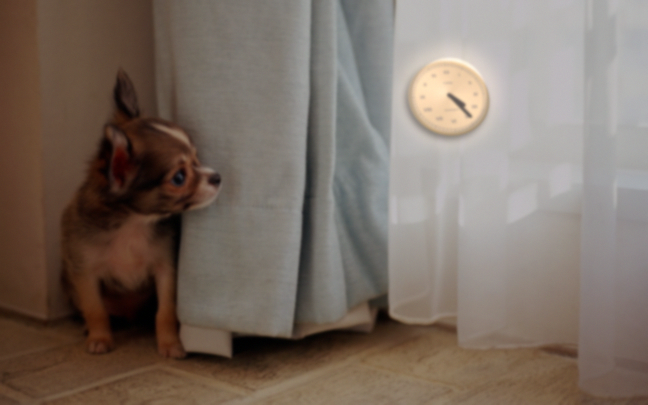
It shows 4h24
